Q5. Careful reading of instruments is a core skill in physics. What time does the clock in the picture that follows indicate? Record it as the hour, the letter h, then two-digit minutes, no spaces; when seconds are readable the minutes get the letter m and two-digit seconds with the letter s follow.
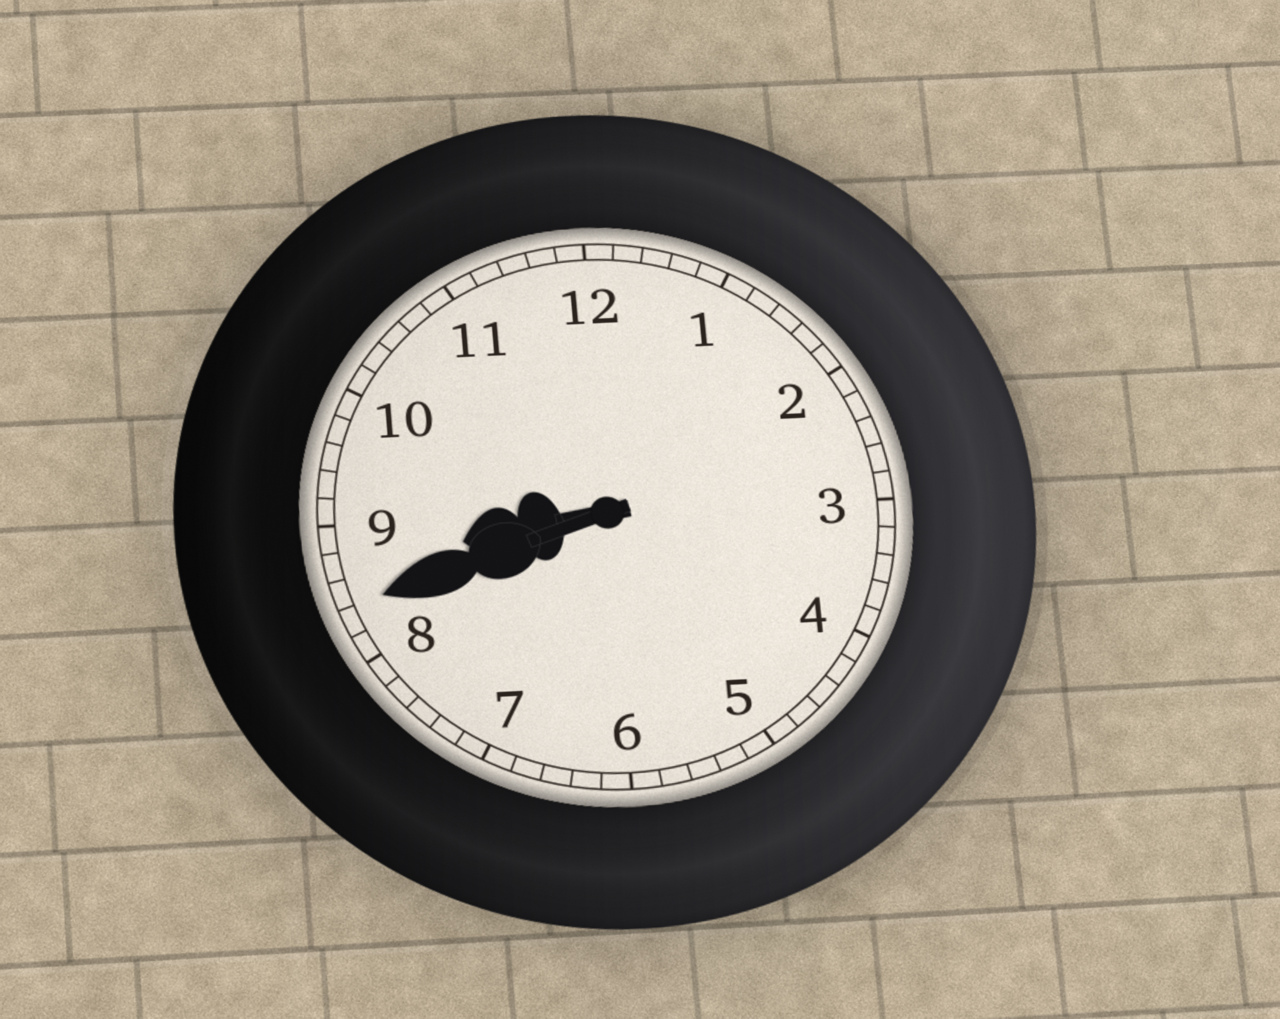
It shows 8h42
